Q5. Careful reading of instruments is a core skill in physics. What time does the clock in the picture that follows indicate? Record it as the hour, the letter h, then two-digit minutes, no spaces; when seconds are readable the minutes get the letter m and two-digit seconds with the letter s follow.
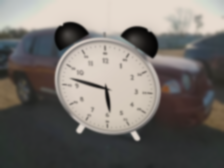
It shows 5h47
